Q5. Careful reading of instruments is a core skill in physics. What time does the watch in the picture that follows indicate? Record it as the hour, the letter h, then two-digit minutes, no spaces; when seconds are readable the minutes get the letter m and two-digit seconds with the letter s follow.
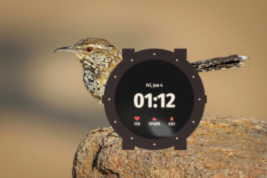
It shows 1h12
